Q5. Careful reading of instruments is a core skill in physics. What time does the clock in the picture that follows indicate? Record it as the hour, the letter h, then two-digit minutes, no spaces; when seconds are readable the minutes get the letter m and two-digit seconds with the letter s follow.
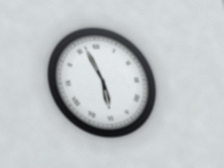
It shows 5h57
